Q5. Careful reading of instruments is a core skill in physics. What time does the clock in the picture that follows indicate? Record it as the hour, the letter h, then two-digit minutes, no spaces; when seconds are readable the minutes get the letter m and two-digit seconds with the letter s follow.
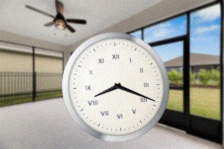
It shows 8h19
